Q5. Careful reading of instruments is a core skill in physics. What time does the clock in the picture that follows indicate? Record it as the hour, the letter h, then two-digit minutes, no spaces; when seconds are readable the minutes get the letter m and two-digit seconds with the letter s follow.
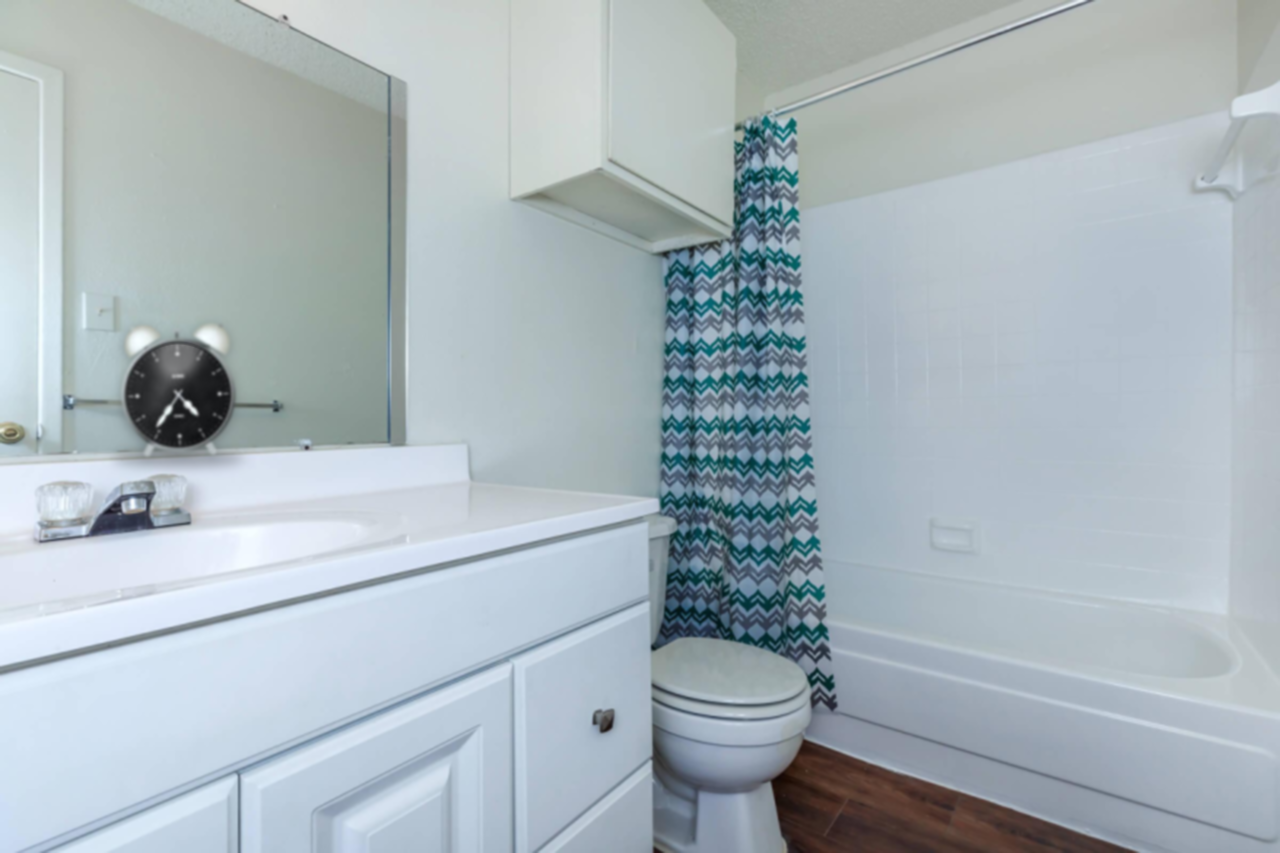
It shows 4h36
